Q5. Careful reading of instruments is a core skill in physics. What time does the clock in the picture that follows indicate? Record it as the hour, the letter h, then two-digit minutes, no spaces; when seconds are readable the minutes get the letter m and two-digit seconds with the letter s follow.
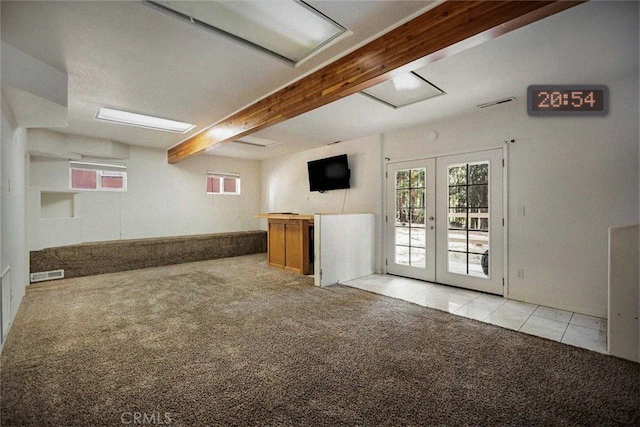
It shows 20h54
